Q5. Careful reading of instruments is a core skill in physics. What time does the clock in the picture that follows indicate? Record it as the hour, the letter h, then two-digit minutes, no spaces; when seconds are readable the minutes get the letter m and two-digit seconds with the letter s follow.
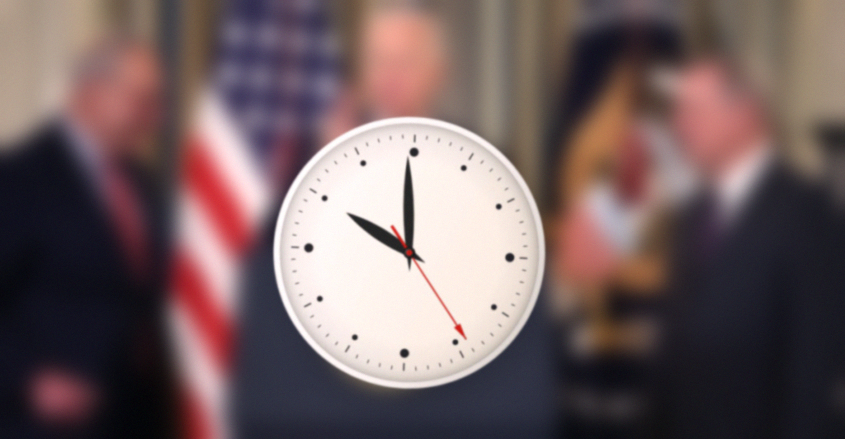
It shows 9h59m24s
